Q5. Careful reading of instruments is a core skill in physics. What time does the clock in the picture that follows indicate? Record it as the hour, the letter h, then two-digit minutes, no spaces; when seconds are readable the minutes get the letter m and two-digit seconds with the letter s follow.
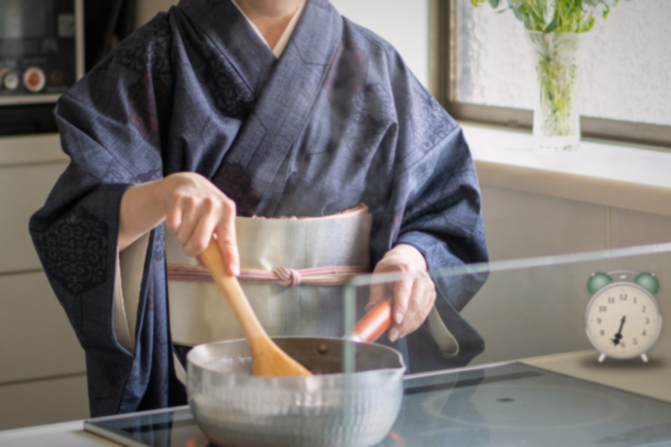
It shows 6h33
